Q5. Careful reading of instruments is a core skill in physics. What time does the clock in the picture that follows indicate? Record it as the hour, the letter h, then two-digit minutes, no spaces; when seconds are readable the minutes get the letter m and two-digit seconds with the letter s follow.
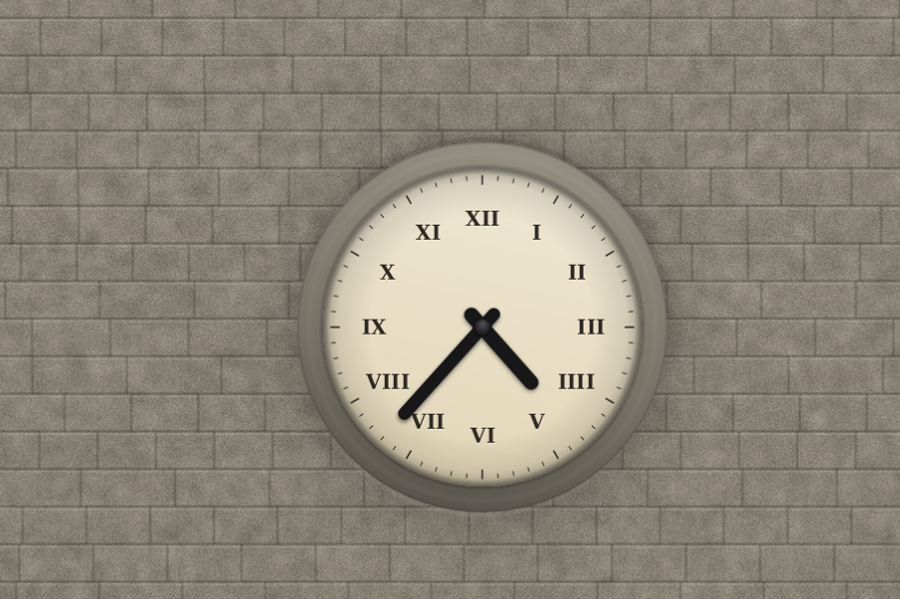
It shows 4h37
